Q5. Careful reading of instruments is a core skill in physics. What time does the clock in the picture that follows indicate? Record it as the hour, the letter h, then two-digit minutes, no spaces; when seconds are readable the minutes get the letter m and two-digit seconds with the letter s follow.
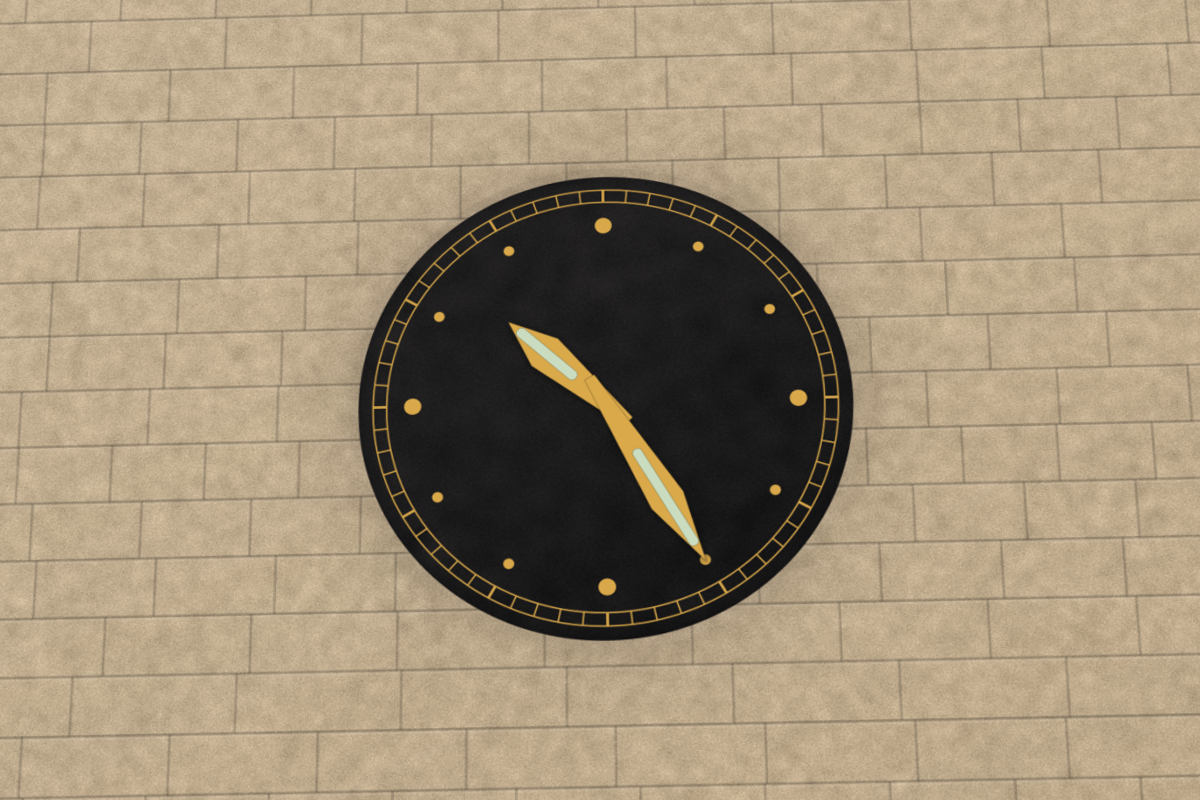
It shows 10h25
